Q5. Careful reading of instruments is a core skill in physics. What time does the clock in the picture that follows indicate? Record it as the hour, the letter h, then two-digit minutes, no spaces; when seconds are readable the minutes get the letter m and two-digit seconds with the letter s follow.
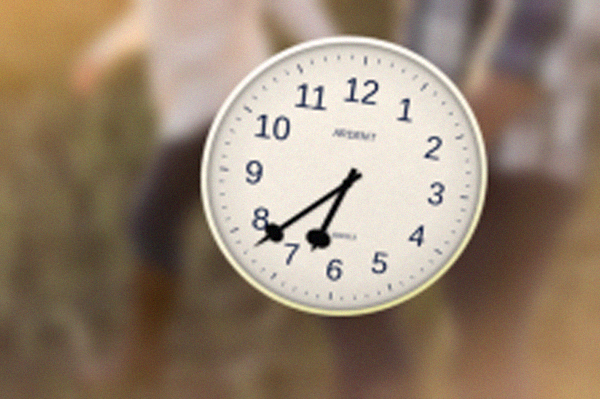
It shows 6h38
